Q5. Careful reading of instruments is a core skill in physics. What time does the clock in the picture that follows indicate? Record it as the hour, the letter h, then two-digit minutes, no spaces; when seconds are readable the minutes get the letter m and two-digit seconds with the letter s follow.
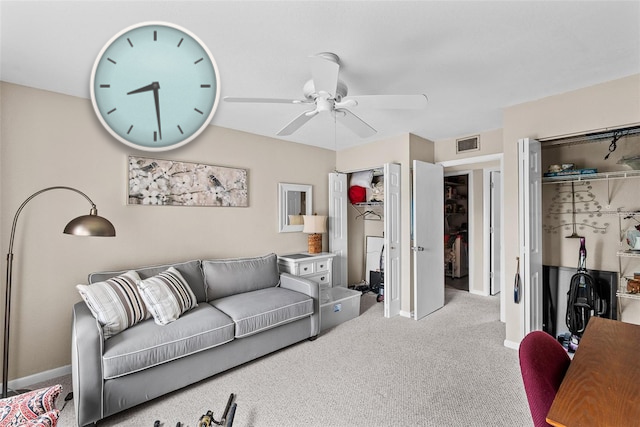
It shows 8h29
